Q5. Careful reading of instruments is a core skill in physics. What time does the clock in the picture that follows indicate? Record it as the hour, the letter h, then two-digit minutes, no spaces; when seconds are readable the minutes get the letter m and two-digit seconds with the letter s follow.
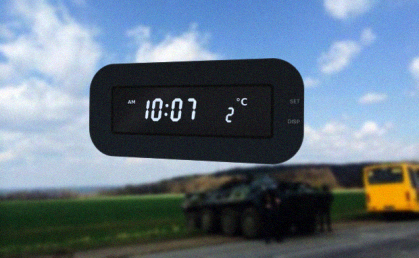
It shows 10h07
